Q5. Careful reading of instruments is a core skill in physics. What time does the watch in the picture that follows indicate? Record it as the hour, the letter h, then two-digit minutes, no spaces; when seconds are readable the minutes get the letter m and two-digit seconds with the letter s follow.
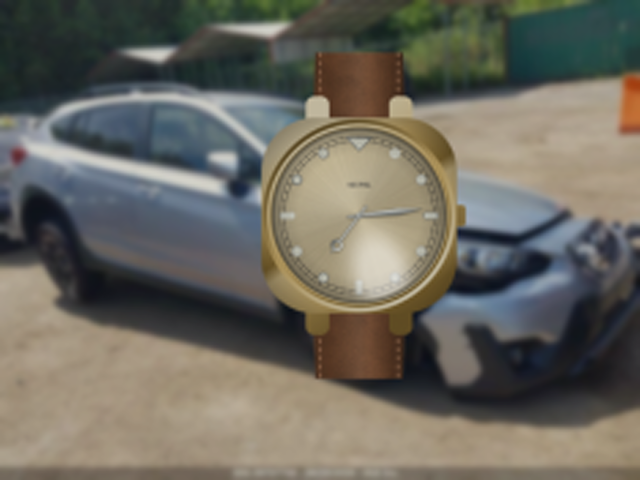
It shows 7h14
